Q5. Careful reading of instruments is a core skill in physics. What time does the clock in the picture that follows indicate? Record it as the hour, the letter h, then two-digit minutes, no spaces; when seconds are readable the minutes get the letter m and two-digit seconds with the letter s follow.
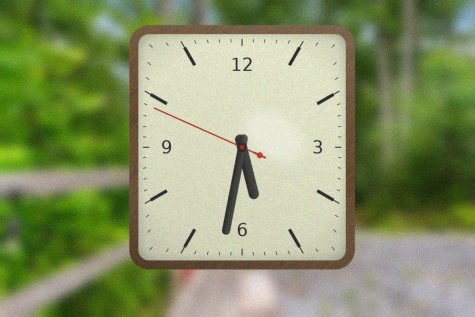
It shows 5h31m49s
